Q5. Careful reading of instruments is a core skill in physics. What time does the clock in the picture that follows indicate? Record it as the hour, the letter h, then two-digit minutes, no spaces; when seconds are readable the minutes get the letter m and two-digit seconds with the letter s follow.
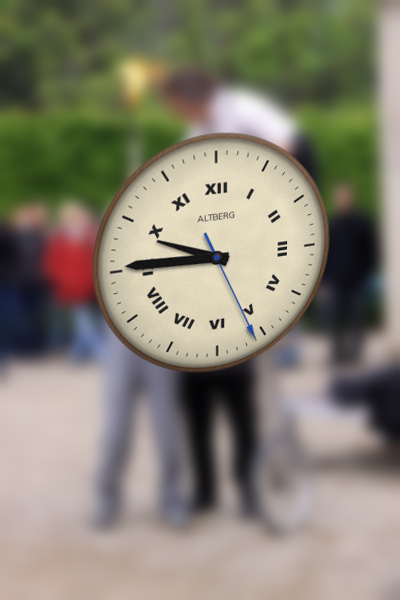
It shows 9h45m26s
